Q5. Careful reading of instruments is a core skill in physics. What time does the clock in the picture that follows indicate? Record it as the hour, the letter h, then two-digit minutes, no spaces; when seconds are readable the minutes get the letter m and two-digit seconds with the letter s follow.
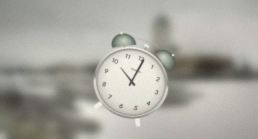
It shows 10h01
